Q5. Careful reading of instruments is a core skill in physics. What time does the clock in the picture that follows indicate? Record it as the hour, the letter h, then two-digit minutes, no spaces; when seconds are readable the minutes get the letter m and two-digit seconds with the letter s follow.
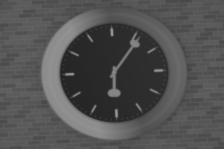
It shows 6h06
